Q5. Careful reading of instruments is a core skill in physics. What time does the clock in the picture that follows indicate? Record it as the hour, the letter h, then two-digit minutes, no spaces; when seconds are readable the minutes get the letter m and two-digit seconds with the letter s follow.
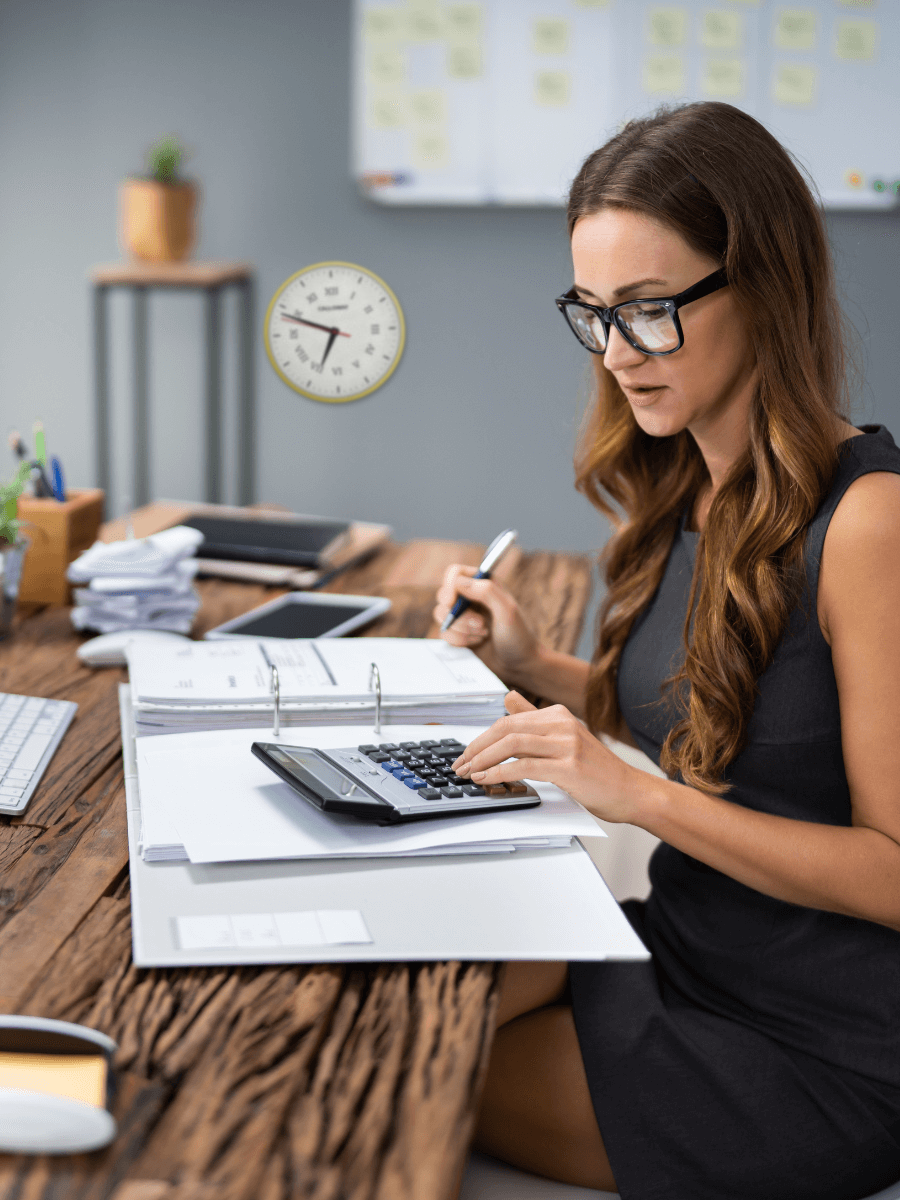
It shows 6h48m48s
